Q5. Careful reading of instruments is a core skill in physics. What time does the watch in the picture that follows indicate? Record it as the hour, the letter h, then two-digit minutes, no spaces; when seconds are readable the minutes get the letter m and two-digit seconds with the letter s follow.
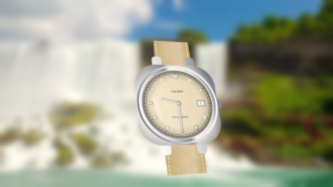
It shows 9h30
